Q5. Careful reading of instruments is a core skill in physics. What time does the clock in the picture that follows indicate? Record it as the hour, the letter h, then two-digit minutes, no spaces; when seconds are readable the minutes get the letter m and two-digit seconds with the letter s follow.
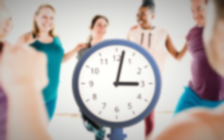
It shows 3h02
